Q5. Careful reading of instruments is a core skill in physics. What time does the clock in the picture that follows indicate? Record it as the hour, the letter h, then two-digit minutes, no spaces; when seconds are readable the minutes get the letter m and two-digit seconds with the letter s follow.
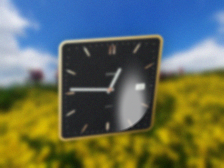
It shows 12h46
